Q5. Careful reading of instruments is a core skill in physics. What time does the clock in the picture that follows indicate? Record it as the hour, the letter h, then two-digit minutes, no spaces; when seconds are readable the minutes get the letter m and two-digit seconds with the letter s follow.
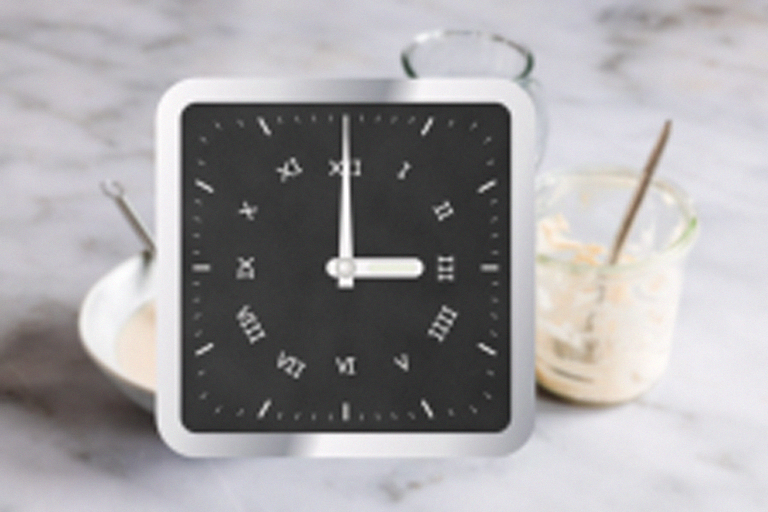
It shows 3h00
